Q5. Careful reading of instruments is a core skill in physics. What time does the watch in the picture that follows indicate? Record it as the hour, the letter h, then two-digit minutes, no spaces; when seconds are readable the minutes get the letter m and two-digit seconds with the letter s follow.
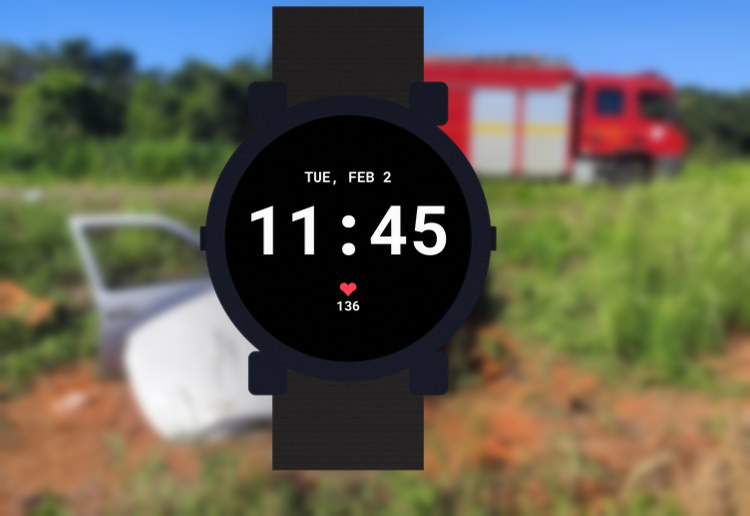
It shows 11h45
